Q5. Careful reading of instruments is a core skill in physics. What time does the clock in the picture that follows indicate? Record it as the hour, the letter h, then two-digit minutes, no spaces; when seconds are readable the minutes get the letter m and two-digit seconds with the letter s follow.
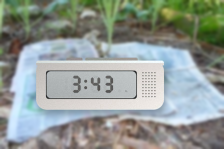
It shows 3h43
